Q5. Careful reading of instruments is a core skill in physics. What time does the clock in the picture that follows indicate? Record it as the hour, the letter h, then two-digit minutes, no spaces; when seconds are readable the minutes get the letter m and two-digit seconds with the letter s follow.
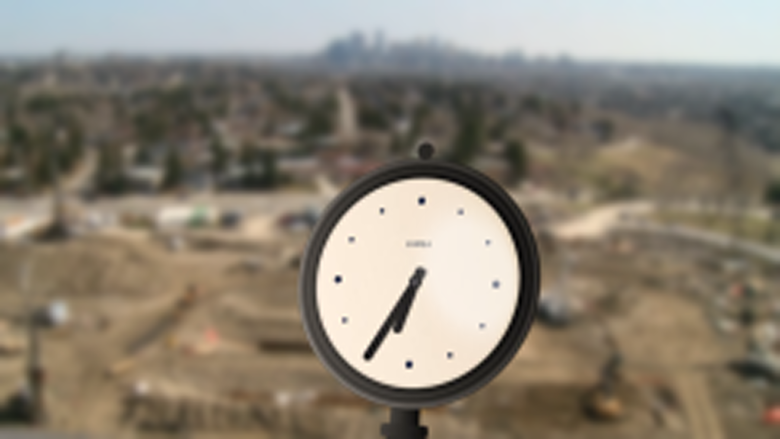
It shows 6h35
